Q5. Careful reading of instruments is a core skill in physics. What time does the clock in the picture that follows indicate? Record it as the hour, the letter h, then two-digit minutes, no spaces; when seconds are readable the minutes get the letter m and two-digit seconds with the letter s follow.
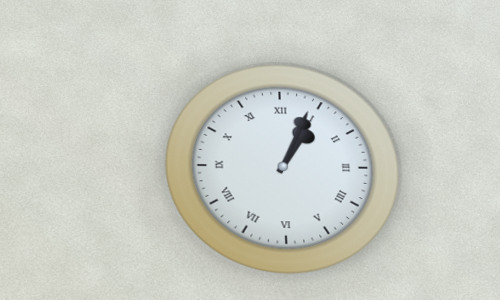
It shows 1h04
